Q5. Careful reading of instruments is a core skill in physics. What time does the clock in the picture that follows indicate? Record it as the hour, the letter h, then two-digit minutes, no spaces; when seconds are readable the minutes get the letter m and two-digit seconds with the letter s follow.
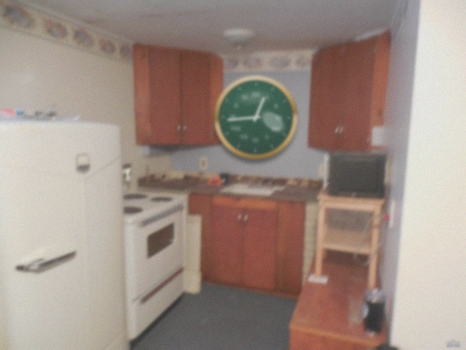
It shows 12h44
